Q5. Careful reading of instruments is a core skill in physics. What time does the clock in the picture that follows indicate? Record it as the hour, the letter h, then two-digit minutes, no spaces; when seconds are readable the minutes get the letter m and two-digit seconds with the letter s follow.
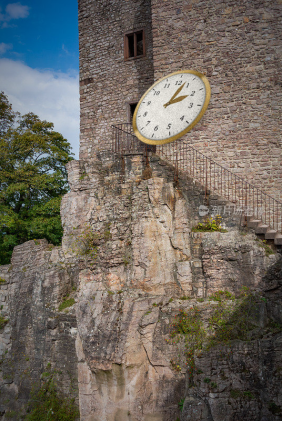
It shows 2h03
